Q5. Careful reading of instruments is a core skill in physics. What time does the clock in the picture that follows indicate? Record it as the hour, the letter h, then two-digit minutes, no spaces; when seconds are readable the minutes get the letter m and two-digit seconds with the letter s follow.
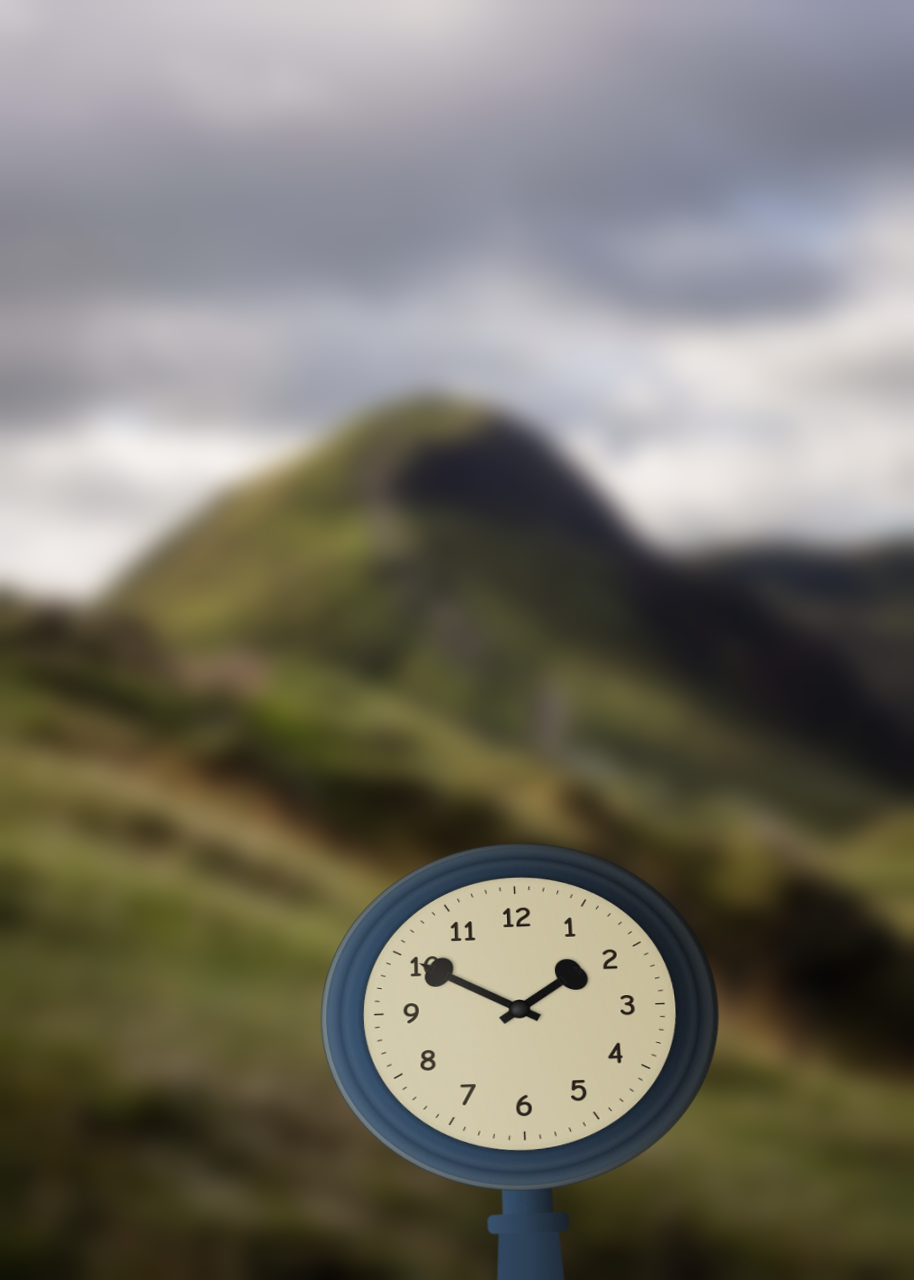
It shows 1h50
